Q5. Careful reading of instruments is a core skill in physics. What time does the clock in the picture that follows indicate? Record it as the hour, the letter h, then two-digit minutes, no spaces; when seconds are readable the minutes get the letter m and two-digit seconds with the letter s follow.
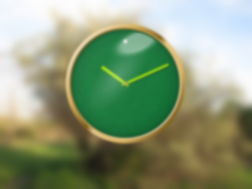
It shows 10h11
